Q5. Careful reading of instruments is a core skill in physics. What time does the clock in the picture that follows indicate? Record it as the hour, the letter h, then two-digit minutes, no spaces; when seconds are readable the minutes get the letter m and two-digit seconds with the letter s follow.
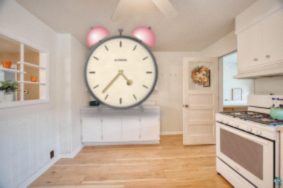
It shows 4h37
